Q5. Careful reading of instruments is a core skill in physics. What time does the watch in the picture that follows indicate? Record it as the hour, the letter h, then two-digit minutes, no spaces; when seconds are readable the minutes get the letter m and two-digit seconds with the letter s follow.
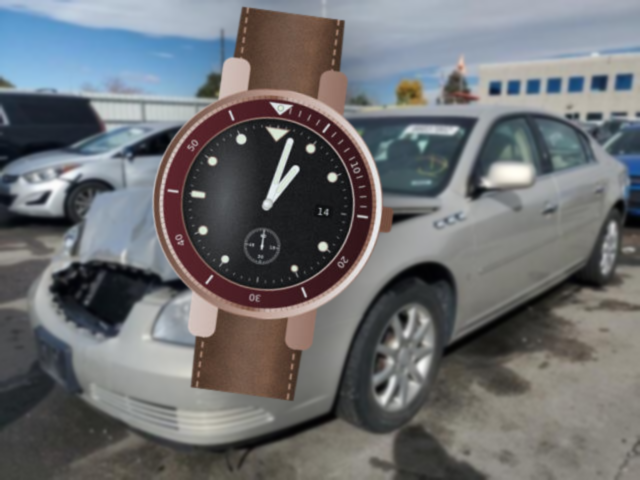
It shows 1h02
